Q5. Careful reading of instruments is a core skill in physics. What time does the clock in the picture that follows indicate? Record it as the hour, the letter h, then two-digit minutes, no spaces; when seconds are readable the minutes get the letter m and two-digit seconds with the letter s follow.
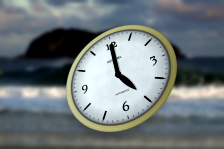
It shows 5h00
